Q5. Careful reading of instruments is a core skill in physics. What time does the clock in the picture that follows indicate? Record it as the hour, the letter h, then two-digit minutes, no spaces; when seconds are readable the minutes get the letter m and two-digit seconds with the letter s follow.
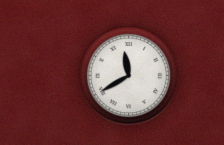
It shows 11h40
